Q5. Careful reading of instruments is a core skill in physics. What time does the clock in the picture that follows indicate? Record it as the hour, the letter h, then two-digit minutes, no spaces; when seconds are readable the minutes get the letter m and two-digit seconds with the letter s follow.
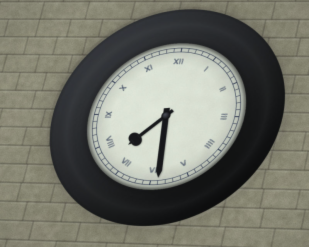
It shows 7h29
